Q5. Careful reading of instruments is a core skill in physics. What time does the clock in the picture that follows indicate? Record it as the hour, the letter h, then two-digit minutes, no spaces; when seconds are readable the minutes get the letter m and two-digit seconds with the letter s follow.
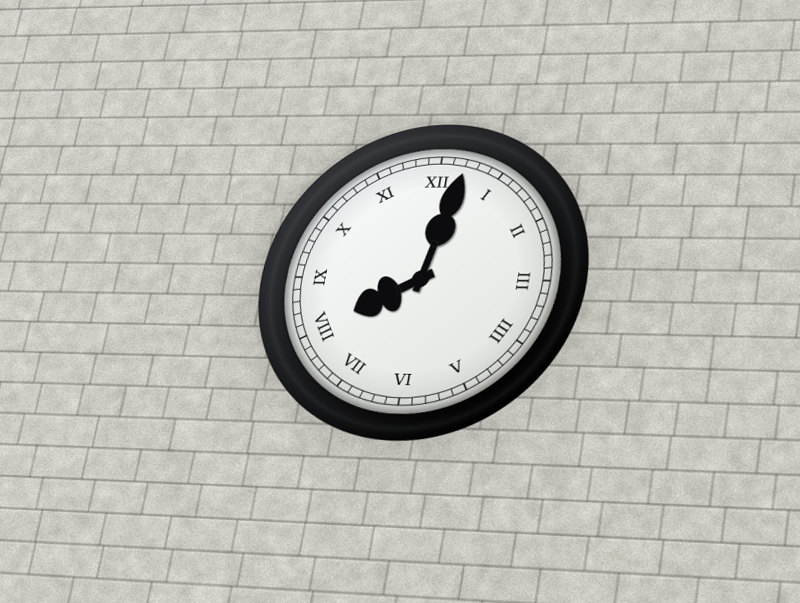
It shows 8h02
